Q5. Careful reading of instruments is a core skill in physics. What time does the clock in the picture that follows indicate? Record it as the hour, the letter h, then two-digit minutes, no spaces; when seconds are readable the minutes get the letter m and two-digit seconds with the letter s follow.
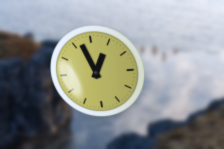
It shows 12h57
